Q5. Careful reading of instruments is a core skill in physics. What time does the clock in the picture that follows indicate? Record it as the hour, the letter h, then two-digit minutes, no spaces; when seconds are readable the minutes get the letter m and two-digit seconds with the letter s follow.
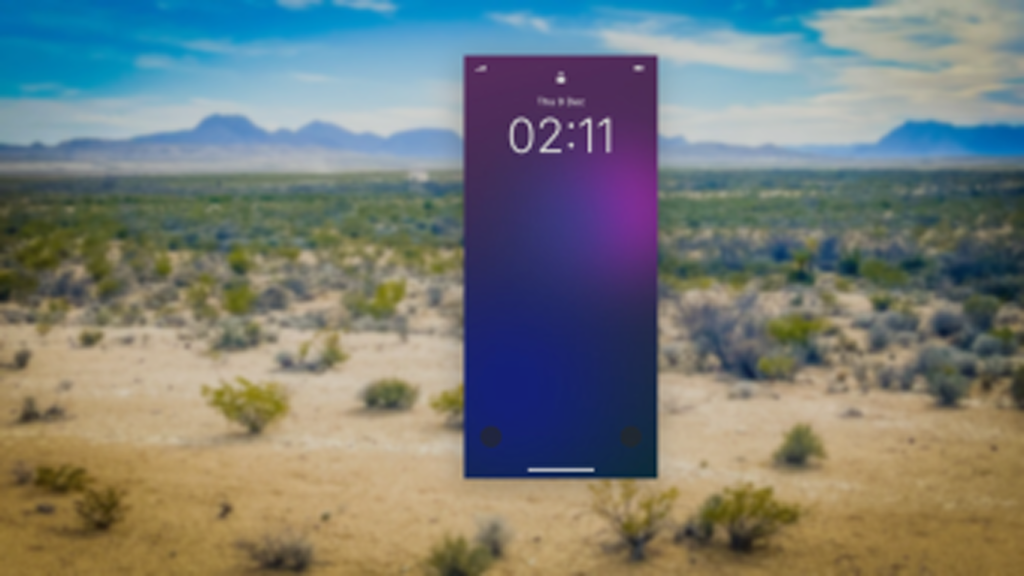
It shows 2h11
